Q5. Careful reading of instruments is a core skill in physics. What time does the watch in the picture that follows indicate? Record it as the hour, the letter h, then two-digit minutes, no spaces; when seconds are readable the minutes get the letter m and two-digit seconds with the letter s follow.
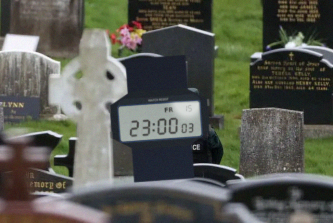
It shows 23h00m03s
